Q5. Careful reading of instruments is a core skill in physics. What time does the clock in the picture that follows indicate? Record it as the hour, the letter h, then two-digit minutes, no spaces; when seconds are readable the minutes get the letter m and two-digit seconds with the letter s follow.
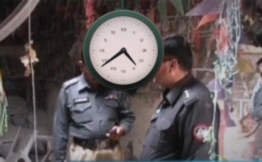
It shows 4h39
